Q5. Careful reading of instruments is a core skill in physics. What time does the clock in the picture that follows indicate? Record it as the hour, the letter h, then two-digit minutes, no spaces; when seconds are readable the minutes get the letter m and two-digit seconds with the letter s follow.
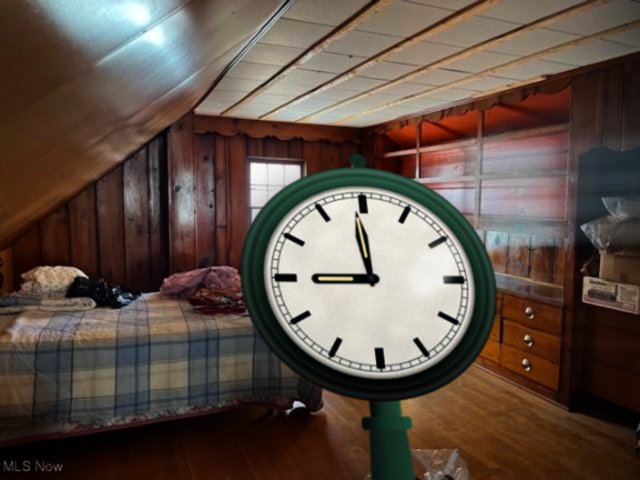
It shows 8h59
